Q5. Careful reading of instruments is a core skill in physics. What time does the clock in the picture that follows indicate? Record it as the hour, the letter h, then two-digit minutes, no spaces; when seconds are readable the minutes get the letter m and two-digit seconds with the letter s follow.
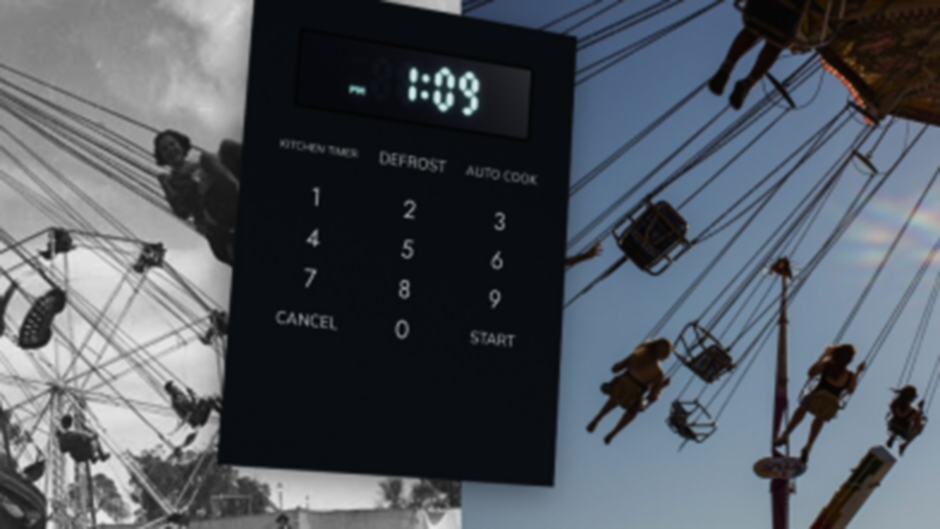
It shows 1h09
